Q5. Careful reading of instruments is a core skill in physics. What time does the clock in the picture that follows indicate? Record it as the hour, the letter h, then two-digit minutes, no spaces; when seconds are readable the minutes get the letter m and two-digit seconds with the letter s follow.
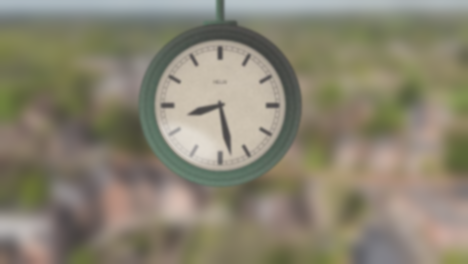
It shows 8h28
